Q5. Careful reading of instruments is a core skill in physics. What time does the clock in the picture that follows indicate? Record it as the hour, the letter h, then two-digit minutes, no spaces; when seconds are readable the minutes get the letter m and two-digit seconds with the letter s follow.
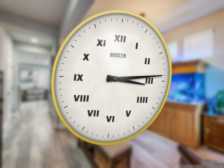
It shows 3h14
